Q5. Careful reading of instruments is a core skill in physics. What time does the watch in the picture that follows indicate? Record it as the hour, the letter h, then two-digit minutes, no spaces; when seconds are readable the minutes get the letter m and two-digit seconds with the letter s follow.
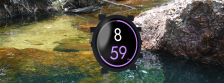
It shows 8h59
